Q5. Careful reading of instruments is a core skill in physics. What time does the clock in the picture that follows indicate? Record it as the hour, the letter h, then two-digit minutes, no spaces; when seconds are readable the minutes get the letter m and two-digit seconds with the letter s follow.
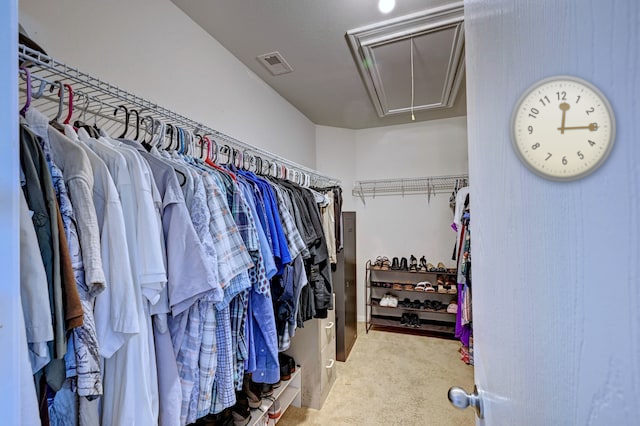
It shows 12h15
